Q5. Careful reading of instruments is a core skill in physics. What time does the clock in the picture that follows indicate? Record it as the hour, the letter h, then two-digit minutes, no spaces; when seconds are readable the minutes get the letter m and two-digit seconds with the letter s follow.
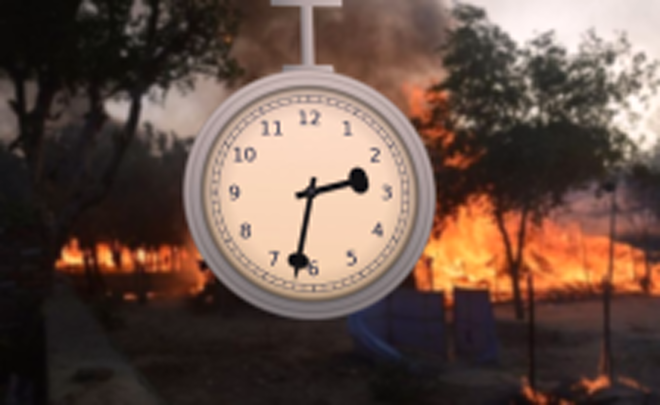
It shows 2h32
